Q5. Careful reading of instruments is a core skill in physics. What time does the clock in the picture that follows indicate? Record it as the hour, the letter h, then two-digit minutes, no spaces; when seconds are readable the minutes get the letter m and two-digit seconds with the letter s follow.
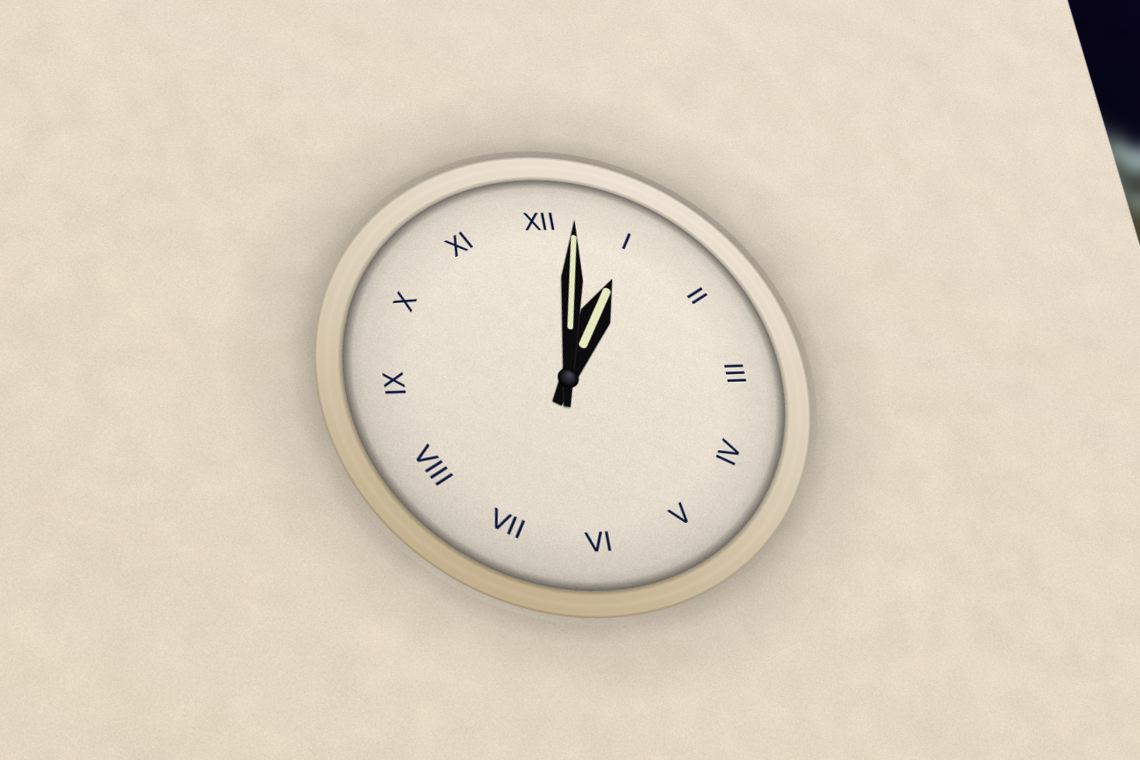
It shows 1h02
